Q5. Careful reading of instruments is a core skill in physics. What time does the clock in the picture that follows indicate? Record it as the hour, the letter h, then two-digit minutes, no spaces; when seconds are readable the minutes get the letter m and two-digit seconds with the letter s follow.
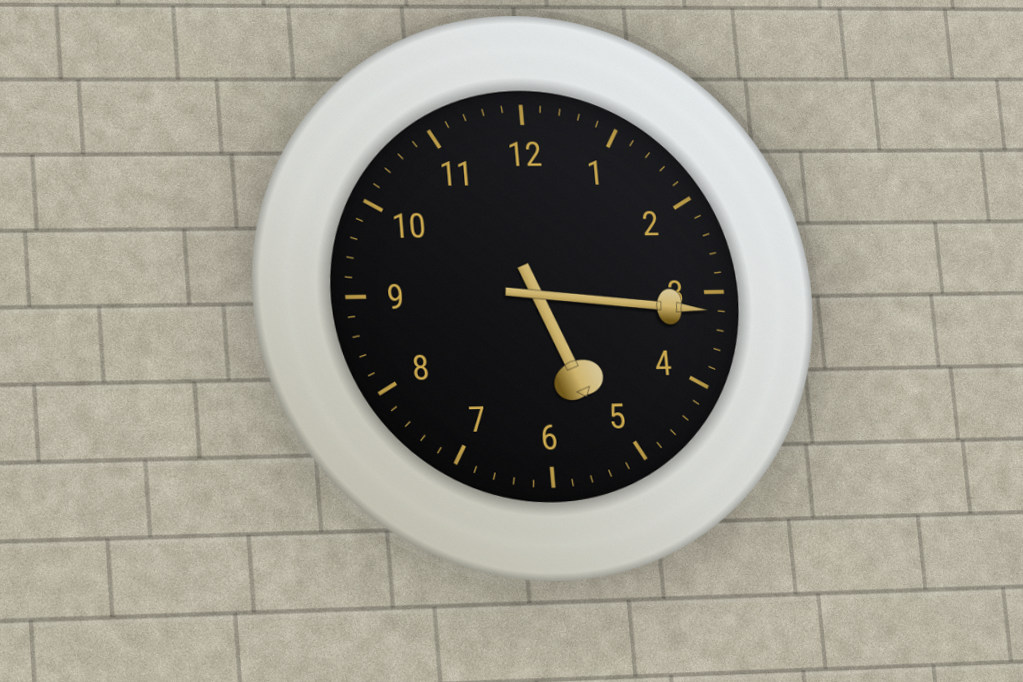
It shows 5h16
